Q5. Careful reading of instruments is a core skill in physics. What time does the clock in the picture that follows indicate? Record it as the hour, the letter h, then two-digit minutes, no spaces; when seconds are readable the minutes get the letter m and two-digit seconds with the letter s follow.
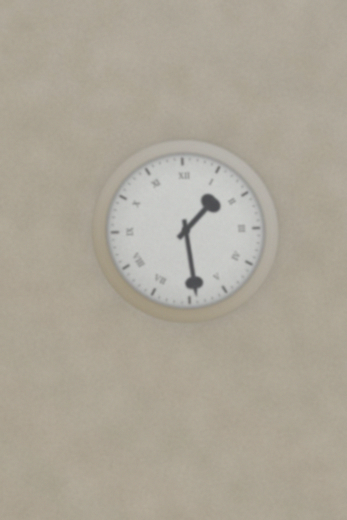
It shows 1h29
